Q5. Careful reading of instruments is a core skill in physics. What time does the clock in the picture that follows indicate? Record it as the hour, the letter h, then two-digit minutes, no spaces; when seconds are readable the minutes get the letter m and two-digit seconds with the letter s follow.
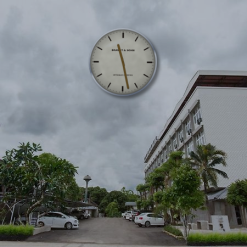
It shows 11h28
